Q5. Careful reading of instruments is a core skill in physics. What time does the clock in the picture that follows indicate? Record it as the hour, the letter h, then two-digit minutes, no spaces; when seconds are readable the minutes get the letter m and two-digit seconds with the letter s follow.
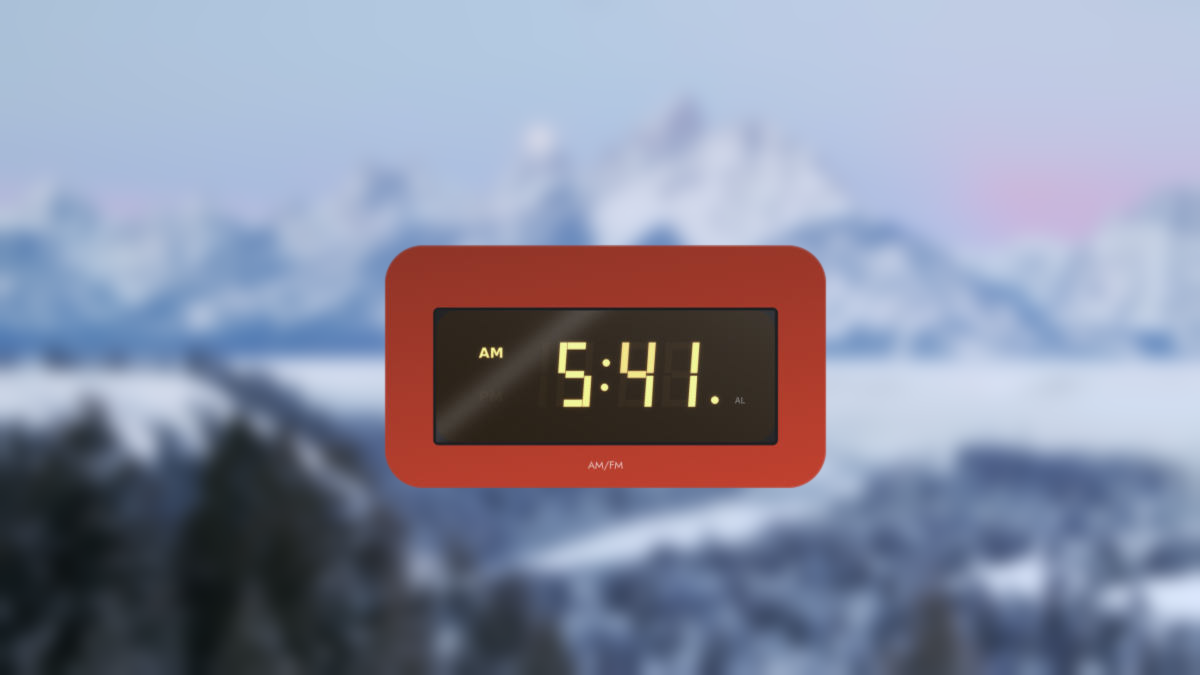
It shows 5h41
